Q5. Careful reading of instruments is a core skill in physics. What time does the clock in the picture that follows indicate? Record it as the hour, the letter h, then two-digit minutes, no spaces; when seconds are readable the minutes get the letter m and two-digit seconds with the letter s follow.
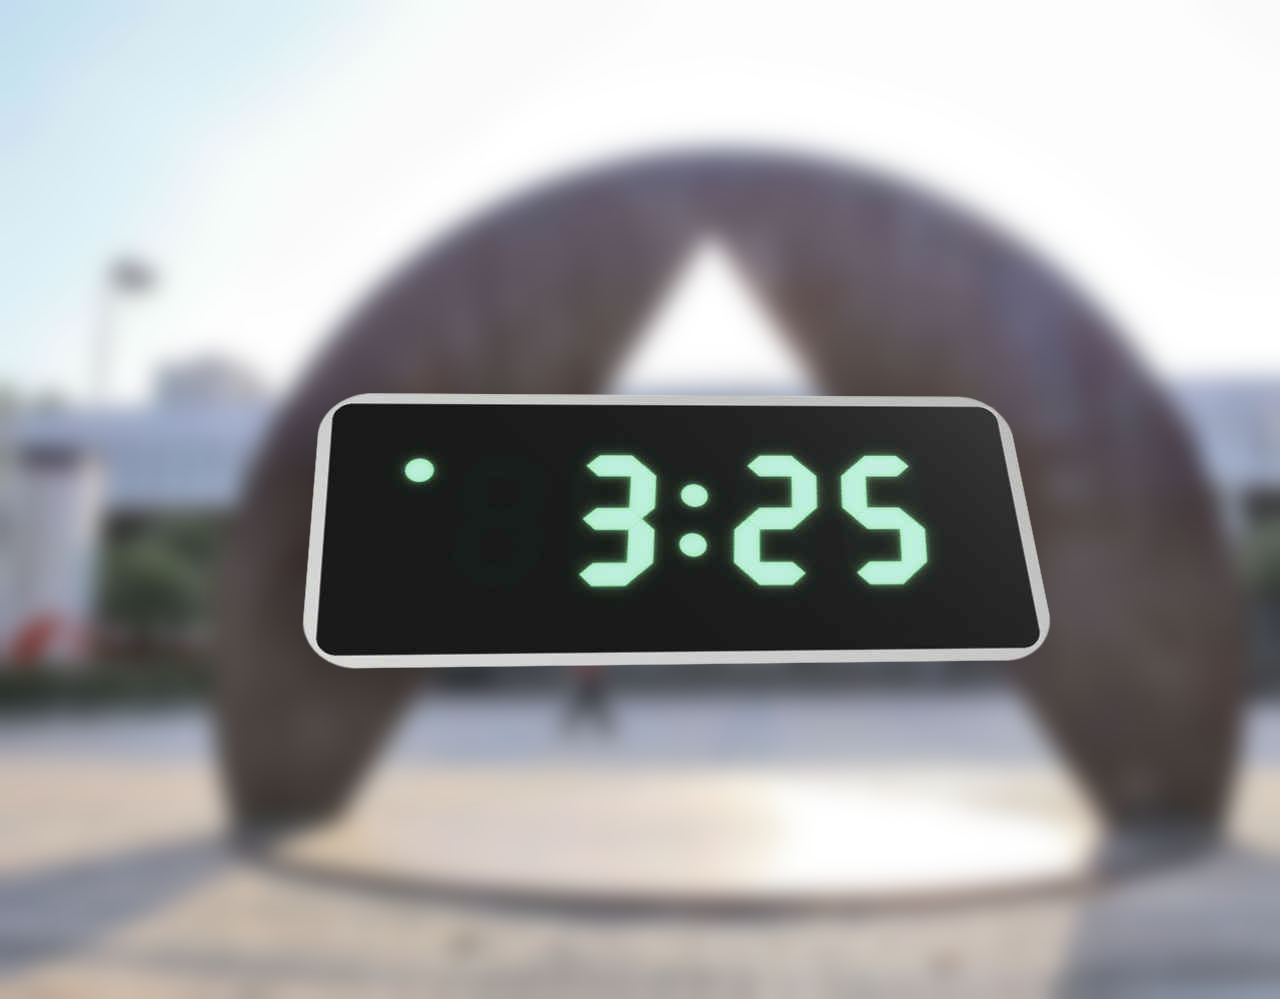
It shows 3h25
